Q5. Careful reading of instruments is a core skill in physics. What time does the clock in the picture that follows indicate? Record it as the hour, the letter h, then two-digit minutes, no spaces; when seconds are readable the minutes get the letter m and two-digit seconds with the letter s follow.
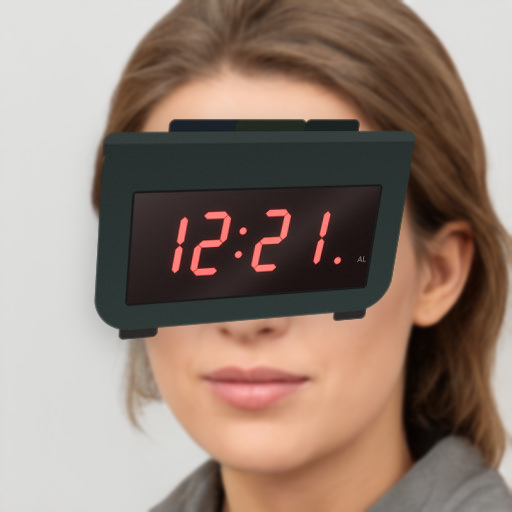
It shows 12h21
